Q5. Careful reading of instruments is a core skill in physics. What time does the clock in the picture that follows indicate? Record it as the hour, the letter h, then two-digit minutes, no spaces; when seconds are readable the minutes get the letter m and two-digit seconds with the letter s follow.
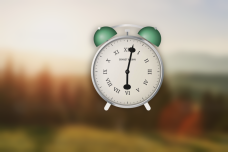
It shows 6h02
